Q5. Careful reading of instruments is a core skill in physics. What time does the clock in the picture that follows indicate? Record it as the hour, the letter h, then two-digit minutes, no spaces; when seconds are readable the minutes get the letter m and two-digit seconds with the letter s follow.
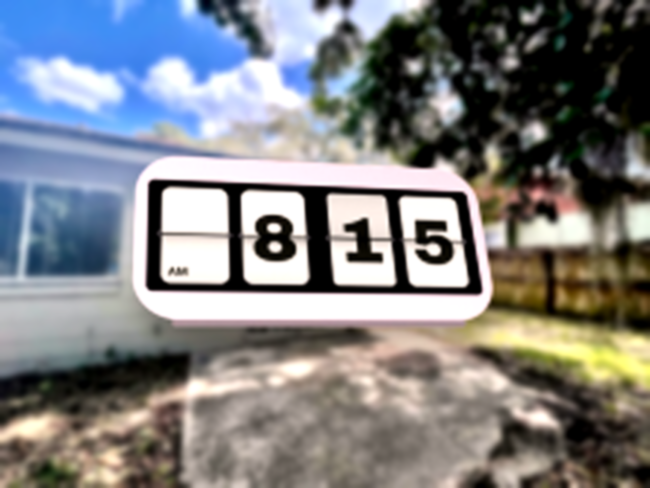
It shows 8h15
